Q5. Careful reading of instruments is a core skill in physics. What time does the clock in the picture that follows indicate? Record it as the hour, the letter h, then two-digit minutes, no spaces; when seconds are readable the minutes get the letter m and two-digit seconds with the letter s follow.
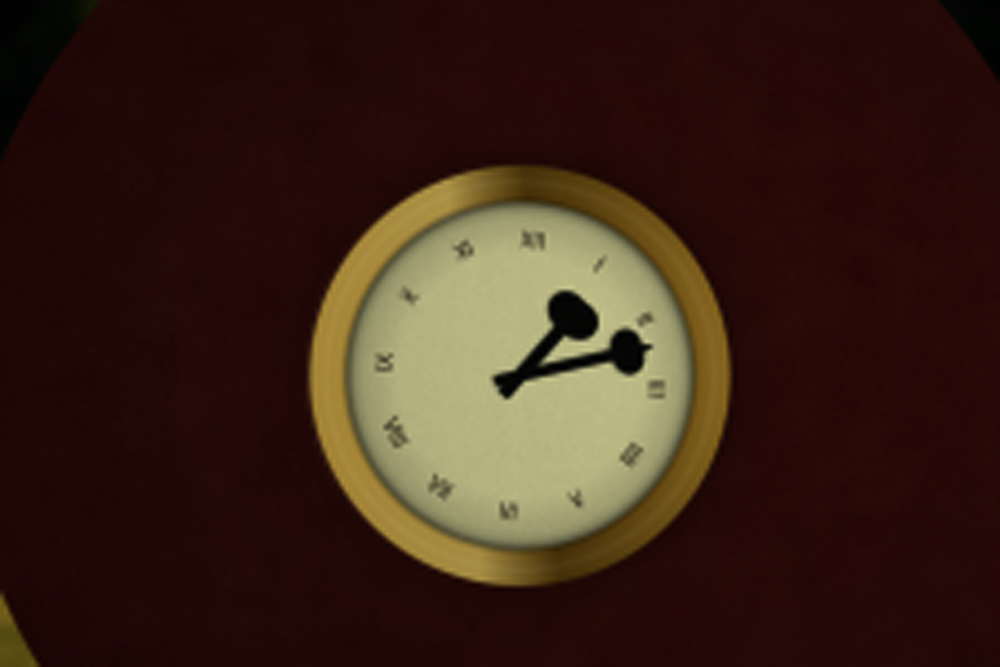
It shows 1h12
